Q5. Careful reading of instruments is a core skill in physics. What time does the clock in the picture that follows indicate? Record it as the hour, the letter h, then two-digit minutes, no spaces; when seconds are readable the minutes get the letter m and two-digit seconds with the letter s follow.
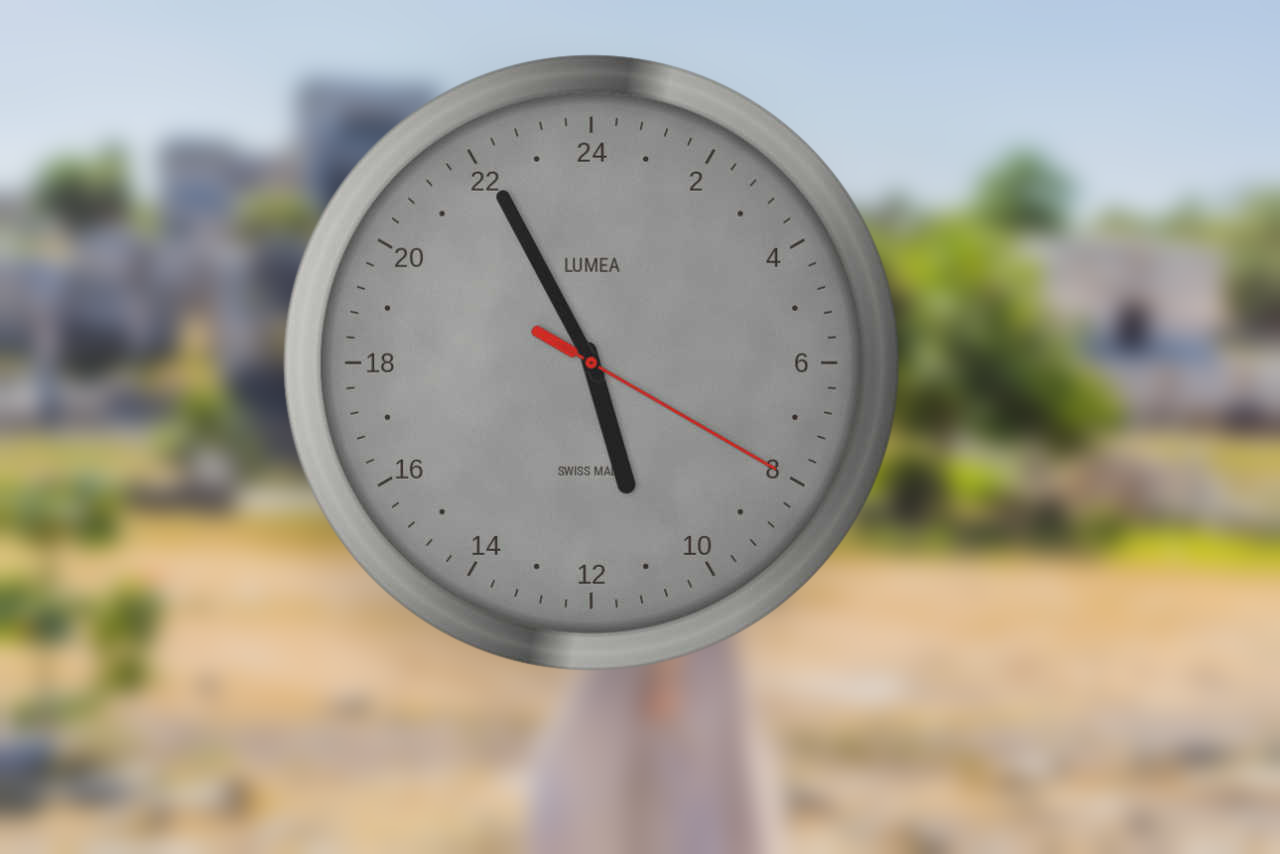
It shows 10h55m20s
